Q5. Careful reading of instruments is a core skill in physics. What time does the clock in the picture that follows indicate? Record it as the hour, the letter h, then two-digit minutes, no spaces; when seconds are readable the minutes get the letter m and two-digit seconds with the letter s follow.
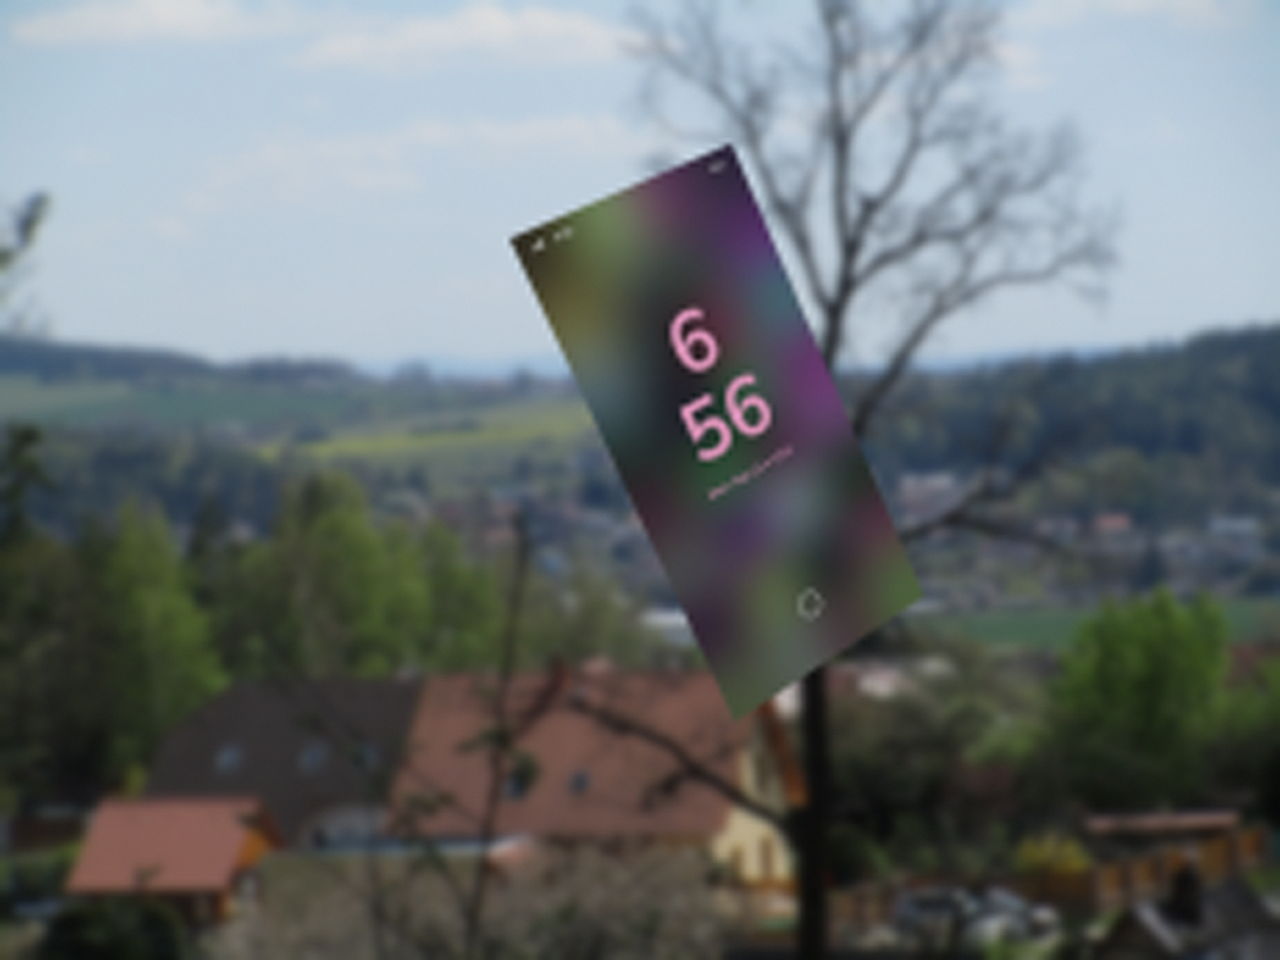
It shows 6h56
